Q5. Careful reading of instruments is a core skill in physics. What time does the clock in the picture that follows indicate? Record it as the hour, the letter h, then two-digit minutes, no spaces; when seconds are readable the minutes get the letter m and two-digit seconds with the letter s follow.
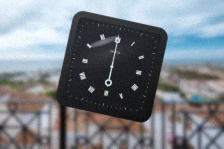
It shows 6h00
